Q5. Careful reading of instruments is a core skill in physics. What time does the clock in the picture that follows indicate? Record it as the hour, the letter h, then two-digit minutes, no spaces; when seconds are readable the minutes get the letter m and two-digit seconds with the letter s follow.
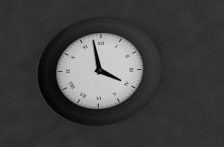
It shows 3h58
